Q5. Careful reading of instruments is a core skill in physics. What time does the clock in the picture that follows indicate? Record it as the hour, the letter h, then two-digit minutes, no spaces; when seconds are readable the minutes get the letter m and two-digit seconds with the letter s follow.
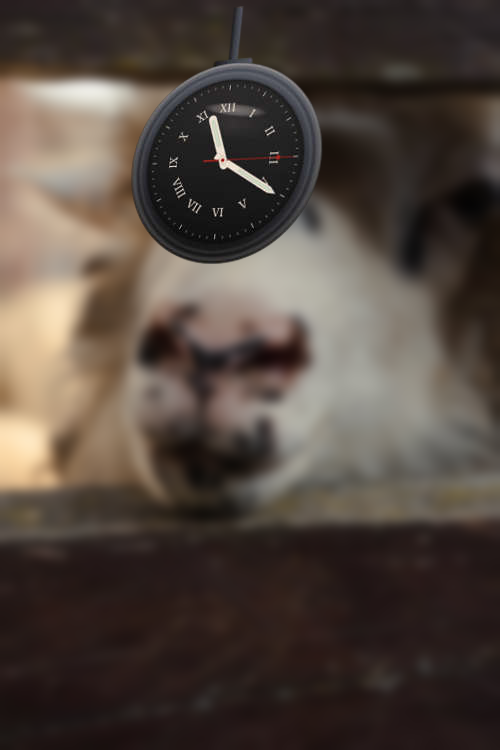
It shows 11h20m15s
